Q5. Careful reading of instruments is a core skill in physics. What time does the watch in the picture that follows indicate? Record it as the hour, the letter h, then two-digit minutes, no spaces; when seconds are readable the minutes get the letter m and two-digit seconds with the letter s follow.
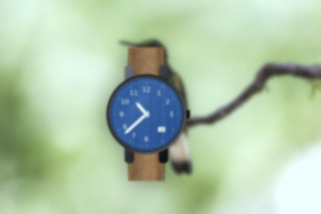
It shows 10h38
